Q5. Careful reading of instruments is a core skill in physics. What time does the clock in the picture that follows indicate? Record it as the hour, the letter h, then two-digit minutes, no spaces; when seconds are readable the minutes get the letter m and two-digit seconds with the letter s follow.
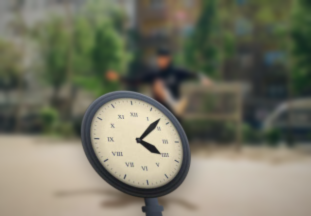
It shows 4h08
